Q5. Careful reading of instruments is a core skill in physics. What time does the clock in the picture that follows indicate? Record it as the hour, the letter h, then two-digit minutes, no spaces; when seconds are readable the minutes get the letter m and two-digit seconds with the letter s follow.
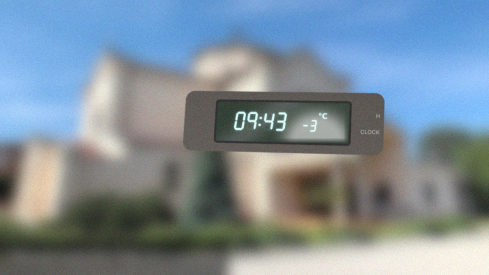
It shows 9h43
